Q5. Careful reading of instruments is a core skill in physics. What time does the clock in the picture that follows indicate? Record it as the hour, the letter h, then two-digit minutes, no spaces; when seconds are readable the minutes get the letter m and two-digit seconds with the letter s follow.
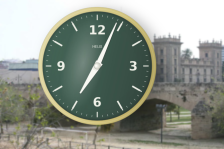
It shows 7h04
